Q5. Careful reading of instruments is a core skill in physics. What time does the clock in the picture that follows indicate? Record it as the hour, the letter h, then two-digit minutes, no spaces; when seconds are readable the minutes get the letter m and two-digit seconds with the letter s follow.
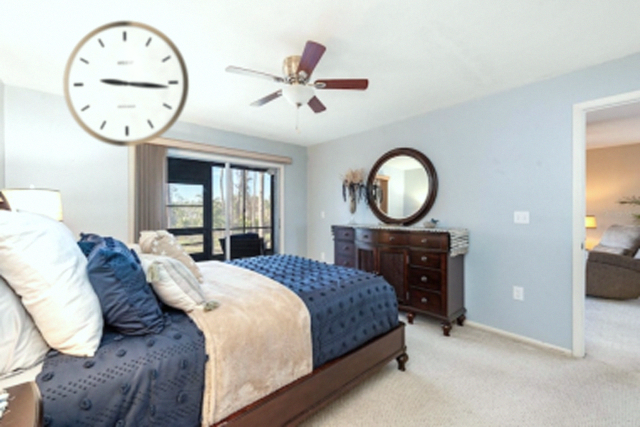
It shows 9h16
